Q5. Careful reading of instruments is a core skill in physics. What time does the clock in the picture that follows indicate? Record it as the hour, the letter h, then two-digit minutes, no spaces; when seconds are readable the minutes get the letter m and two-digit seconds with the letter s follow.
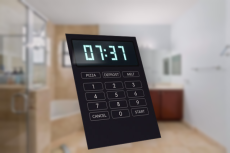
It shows 7h37
